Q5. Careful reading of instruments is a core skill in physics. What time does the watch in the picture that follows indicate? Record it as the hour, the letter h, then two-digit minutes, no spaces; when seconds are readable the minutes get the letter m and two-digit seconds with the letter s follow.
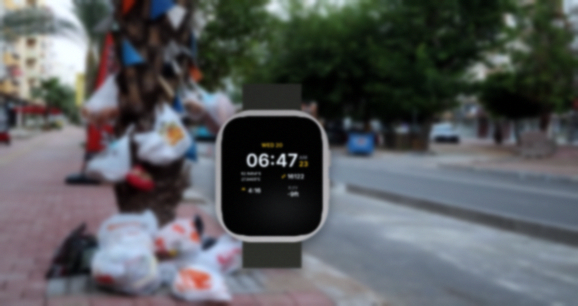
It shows 6h47
